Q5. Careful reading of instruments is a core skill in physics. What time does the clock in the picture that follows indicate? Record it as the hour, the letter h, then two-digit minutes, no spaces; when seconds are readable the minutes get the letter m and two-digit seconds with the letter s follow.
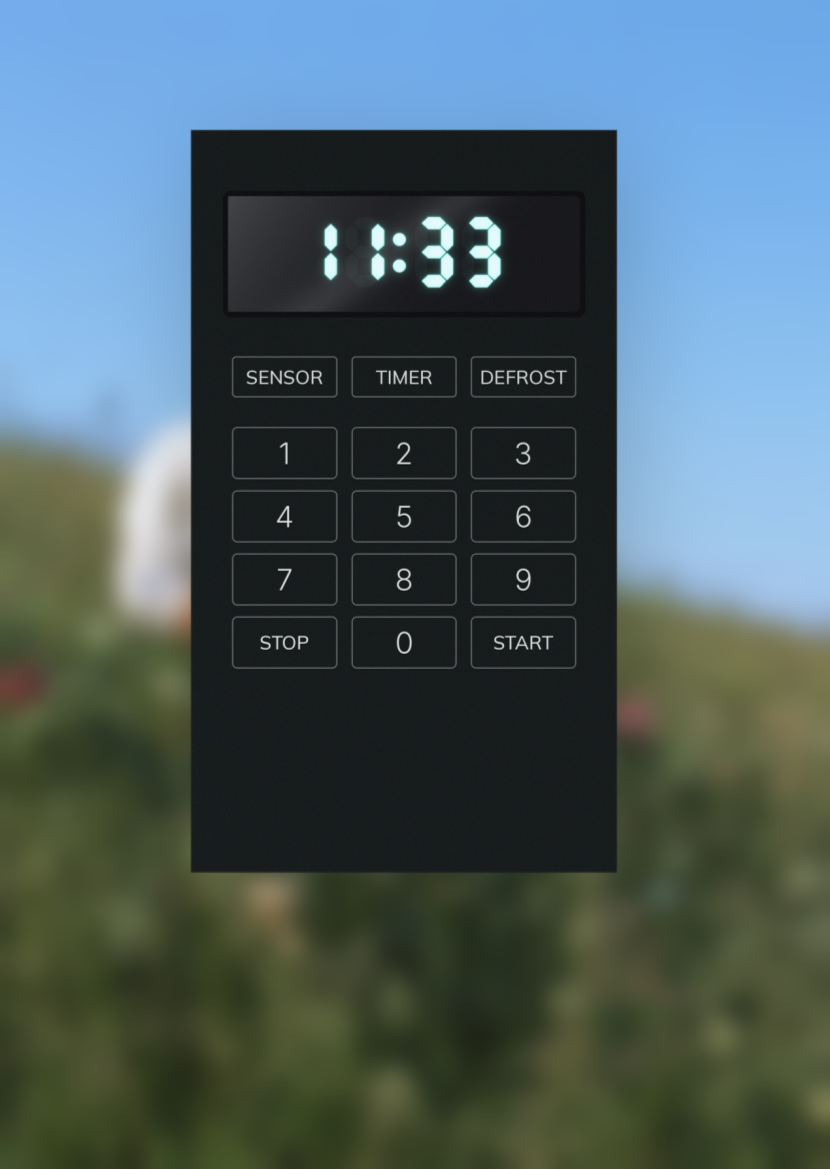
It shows 11h33
